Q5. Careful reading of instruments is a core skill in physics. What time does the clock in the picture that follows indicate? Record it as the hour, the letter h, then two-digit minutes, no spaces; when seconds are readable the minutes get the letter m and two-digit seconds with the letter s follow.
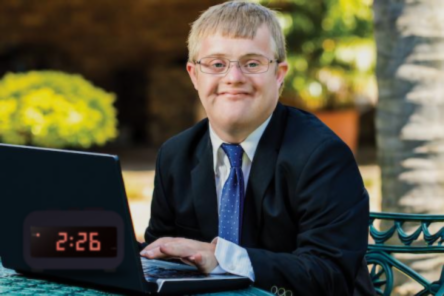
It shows 2h26
